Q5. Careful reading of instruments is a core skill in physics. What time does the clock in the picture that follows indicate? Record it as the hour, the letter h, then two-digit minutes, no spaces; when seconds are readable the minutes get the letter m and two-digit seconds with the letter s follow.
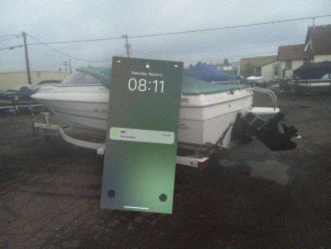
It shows 8h11
